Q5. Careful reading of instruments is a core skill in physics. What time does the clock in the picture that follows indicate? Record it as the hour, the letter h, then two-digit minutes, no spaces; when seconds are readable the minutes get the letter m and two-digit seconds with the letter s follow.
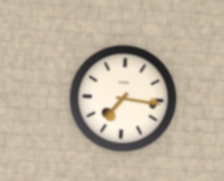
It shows 7h16
